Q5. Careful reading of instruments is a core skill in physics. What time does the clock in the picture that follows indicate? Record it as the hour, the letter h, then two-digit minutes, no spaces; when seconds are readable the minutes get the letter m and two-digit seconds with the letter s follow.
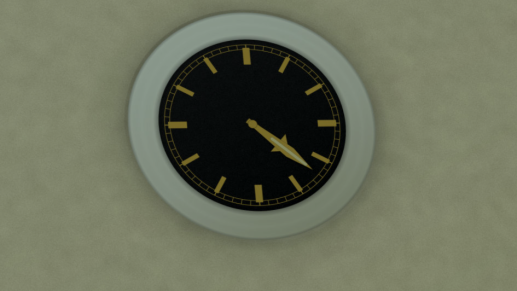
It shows 4h22
